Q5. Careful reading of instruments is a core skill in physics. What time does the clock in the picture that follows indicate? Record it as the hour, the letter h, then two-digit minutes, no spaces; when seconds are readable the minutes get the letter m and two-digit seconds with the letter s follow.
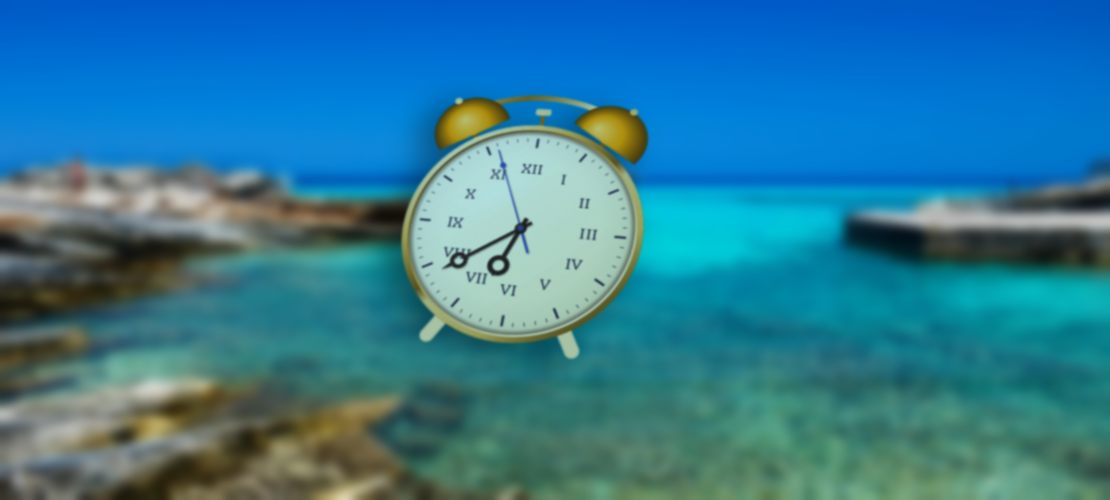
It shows 6h38m56s
